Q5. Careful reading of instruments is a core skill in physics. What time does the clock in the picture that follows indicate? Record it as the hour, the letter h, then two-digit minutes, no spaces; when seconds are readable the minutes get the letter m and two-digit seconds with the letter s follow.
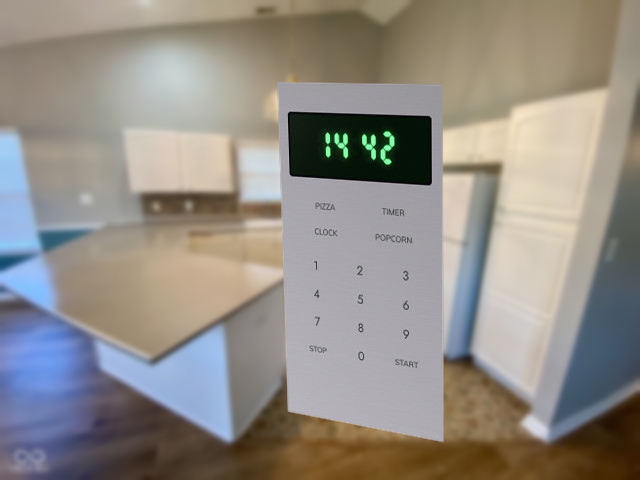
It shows 14h42
